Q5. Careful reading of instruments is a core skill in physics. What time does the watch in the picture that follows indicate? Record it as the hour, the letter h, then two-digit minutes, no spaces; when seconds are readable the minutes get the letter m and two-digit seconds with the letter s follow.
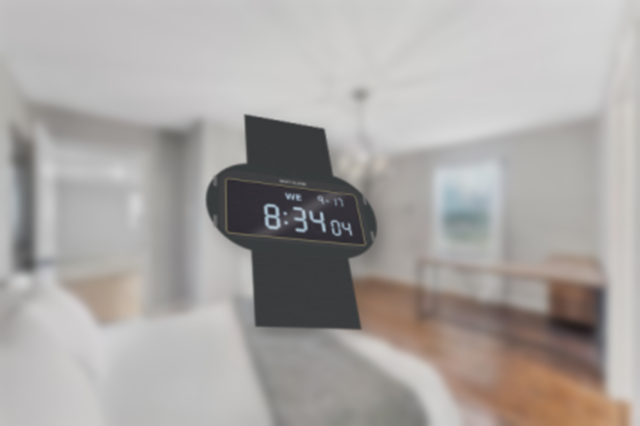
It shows 8h34m04s
